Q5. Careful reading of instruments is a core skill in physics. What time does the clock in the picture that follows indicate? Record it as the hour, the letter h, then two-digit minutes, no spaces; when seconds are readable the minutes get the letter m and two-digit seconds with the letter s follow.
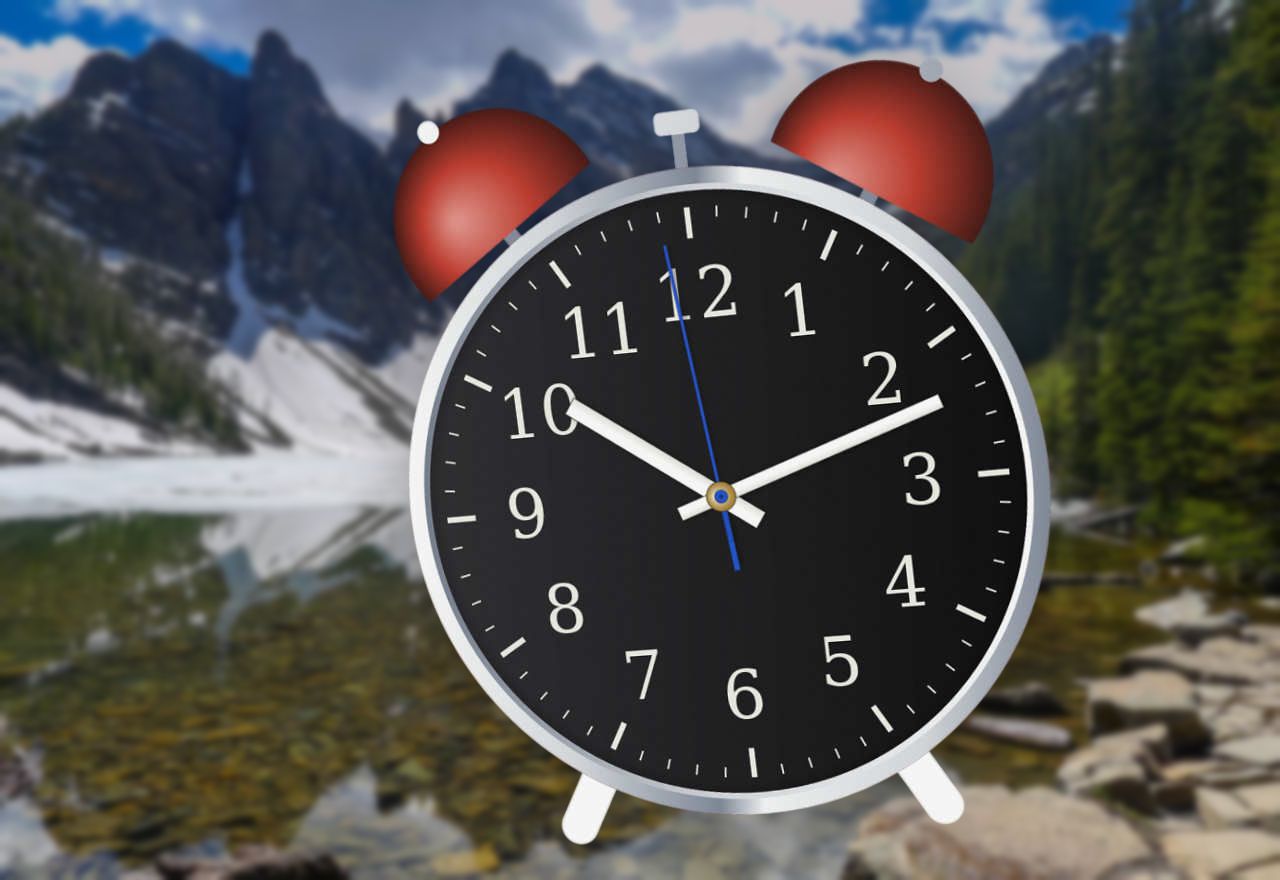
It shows 10h11m59s
